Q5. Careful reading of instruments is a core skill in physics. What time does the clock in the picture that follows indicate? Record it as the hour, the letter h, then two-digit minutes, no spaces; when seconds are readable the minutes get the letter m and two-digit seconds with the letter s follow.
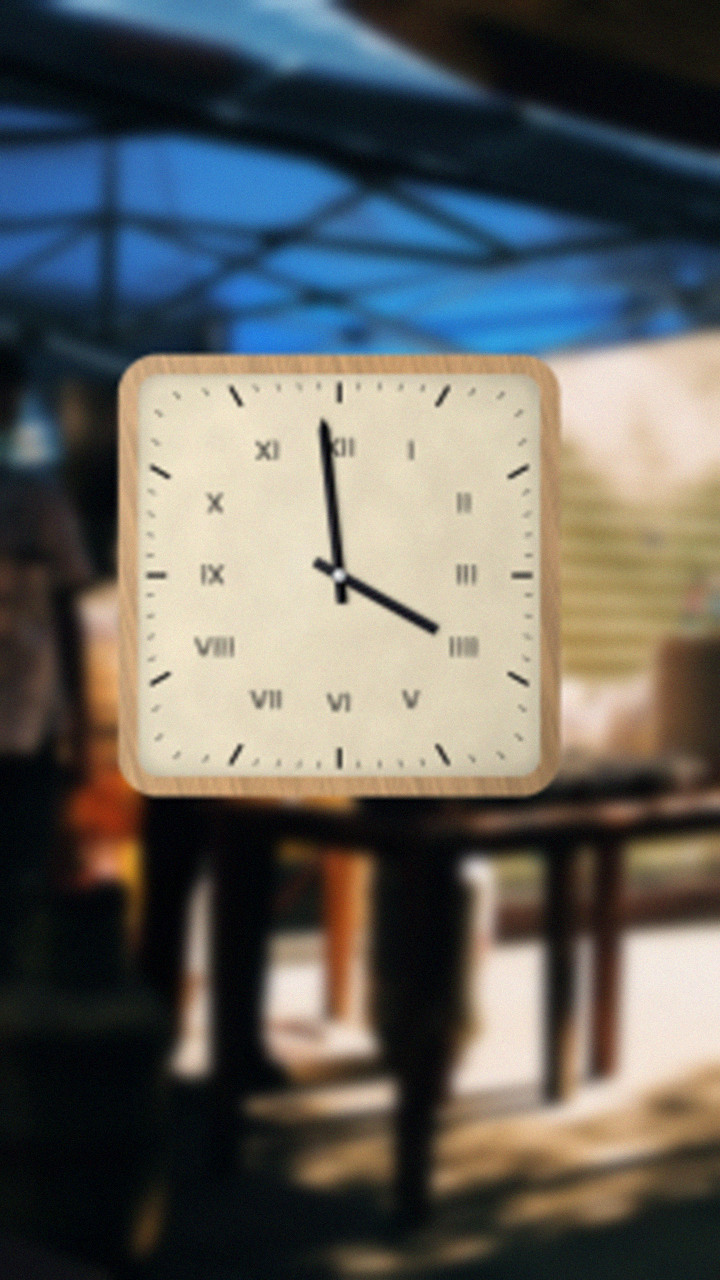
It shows 3h59
